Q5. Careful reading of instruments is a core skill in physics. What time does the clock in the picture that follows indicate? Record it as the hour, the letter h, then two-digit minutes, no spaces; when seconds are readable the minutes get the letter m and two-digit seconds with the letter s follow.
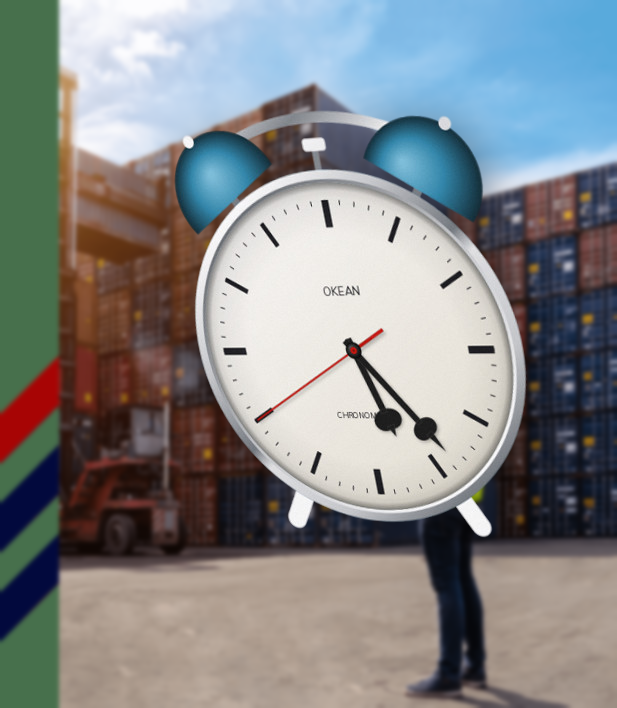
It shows 5h23m40s
